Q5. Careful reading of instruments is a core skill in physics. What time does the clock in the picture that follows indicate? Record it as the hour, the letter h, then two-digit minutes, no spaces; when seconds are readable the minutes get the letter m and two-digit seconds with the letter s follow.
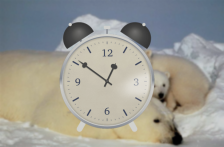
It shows 12h51
